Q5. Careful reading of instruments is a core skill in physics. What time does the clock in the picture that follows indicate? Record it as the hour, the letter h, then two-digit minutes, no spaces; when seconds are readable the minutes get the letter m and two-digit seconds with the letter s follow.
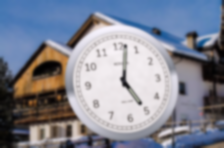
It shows 5h02
